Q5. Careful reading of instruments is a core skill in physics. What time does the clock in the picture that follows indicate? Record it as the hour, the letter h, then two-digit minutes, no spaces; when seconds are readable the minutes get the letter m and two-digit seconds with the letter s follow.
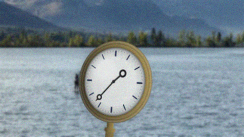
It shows 1h37
